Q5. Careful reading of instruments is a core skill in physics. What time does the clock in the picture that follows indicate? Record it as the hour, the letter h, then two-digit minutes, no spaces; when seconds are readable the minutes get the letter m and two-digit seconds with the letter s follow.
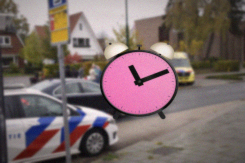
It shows 11h11
